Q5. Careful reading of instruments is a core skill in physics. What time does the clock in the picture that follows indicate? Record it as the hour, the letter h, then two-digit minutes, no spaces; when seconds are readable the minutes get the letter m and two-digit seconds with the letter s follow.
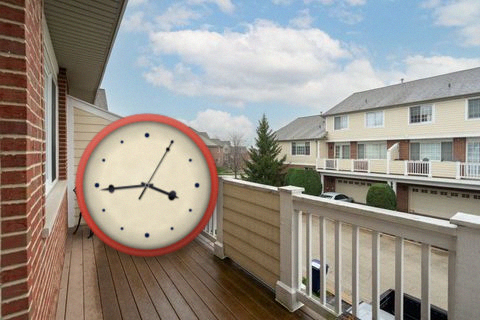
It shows 3h44m05s
